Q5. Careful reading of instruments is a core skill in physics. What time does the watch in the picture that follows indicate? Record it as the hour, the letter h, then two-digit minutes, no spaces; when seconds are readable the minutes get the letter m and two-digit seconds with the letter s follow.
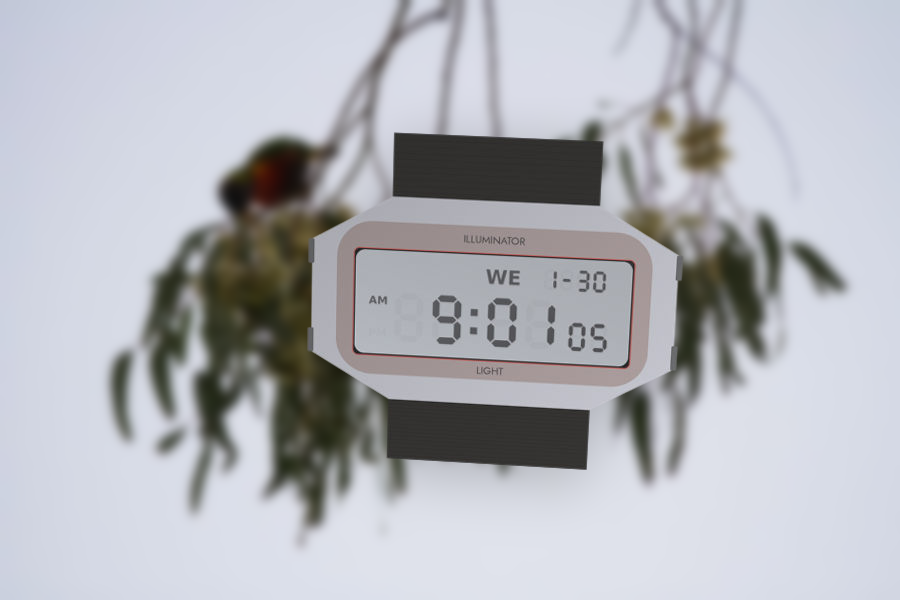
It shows 9h01m05s
